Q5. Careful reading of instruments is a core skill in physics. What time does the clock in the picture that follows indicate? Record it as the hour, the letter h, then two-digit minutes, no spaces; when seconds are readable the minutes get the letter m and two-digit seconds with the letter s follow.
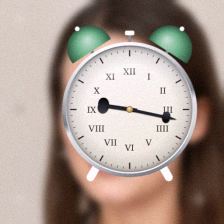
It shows 9h17
